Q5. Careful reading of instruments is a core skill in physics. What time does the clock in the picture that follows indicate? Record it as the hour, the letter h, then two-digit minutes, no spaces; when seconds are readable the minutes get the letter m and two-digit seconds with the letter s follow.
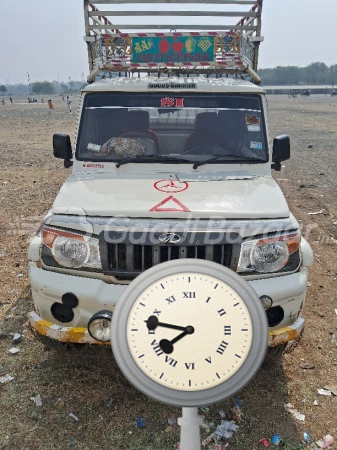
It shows 7h47
